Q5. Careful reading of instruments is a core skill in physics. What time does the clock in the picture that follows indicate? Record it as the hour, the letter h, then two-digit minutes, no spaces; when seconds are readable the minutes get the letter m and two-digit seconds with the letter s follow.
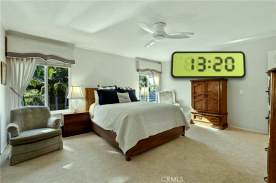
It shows 13h20
